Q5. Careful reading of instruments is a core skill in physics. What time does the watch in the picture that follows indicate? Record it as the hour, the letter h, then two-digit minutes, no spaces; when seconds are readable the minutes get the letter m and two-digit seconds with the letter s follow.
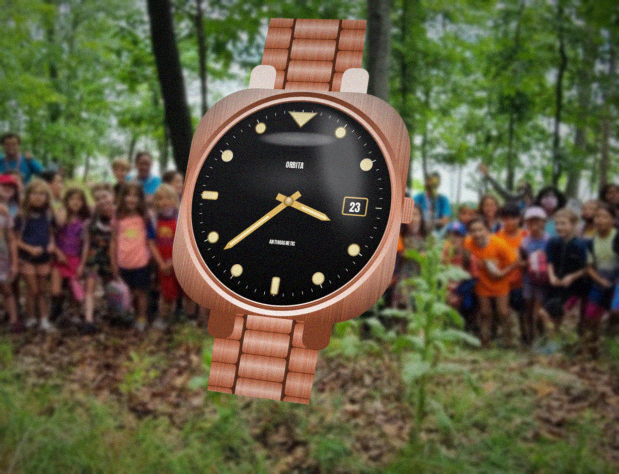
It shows 3h38
